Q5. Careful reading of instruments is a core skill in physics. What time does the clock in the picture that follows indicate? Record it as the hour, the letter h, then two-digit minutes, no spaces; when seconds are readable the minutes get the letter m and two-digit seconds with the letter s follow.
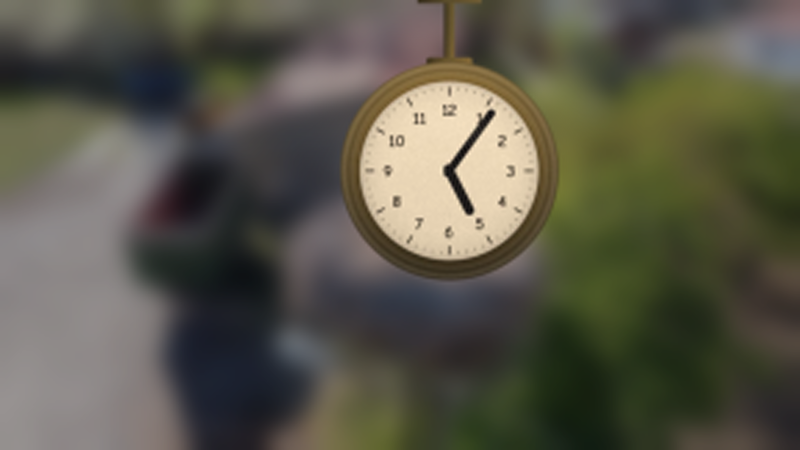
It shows 5h06
